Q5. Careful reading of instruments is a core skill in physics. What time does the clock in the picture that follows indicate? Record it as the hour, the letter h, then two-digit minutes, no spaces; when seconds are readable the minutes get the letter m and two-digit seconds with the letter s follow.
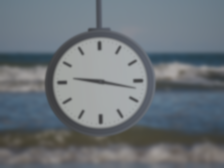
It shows 9h17
